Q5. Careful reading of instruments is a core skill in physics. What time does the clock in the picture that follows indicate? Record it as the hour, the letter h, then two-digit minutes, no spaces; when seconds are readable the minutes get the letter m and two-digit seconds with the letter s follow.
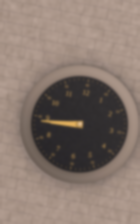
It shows 8h44
